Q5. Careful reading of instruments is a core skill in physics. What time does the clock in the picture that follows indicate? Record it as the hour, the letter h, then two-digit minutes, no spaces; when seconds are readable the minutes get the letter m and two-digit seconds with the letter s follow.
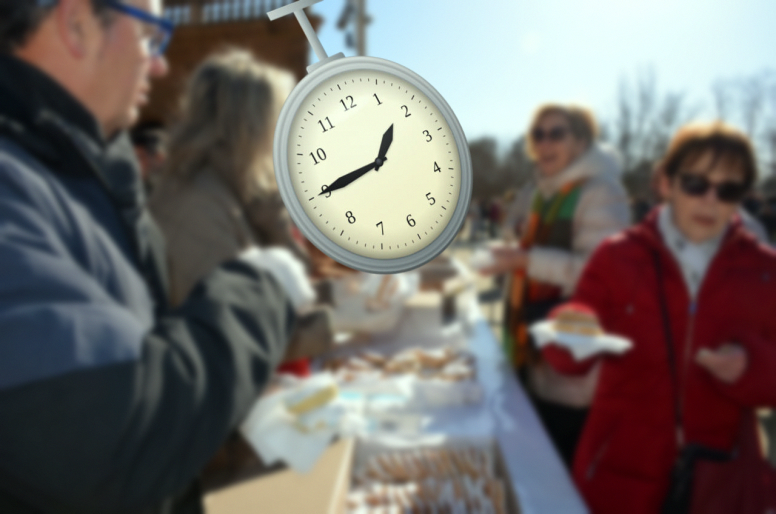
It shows 1h45
